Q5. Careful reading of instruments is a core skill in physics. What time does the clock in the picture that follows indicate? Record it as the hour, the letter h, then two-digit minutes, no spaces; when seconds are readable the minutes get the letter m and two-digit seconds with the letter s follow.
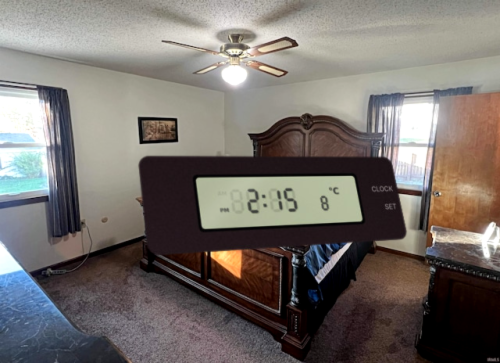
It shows 2h15
